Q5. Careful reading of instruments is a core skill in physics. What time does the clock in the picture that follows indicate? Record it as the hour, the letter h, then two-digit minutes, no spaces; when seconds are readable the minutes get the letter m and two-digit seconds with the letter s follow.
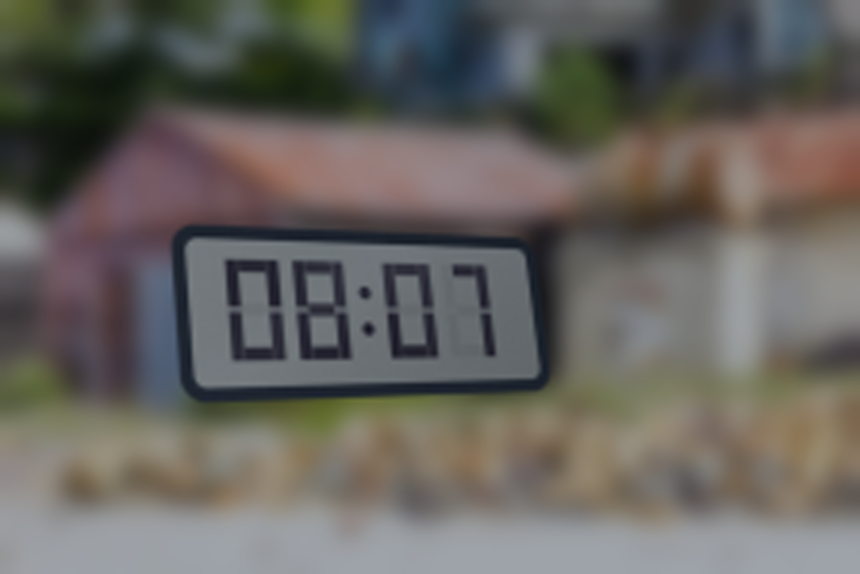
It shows 8h07
